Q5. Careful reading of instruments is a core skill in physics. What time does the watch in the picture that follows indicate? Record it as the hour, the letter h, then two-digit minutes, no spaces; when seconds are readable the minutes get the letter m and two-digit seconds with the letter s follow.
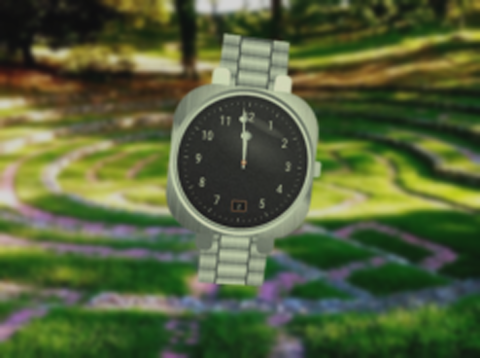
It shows 11h59
